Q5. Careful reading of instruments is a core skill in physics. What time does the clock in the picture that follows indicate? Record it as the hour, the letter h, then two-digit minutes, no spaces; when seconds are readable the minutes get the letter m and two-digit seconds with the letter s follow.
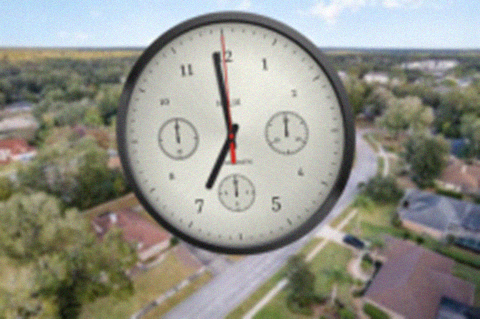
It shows 6h59
